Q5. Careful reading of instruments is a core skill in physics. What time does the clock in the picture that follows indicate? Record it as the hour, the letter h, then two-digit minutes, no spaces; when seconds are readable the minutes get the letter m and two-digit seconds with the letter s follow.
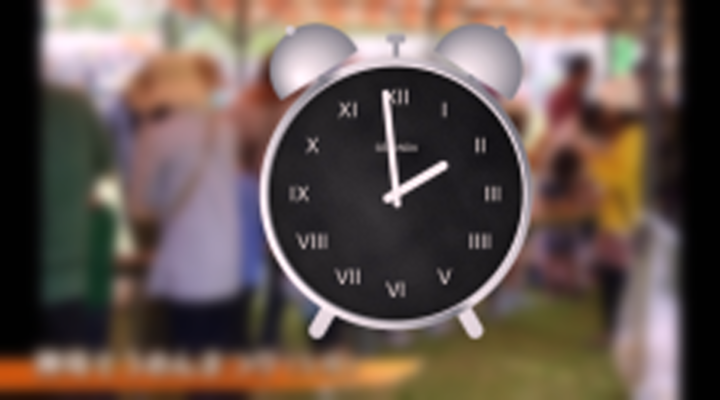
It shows 1h59
